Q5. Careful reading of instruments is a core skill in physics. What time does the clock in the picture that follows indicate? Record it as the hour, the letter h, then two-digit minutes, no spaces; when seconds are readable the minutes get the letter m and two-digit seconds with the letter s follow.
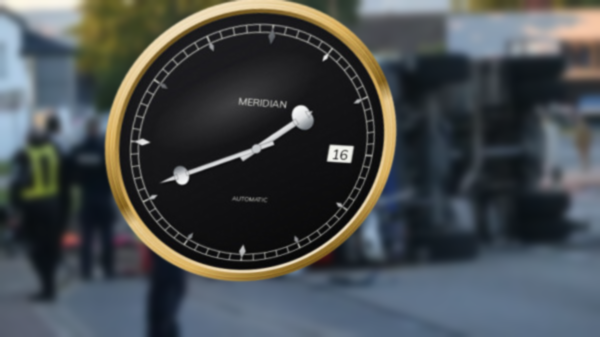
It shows 1h41
